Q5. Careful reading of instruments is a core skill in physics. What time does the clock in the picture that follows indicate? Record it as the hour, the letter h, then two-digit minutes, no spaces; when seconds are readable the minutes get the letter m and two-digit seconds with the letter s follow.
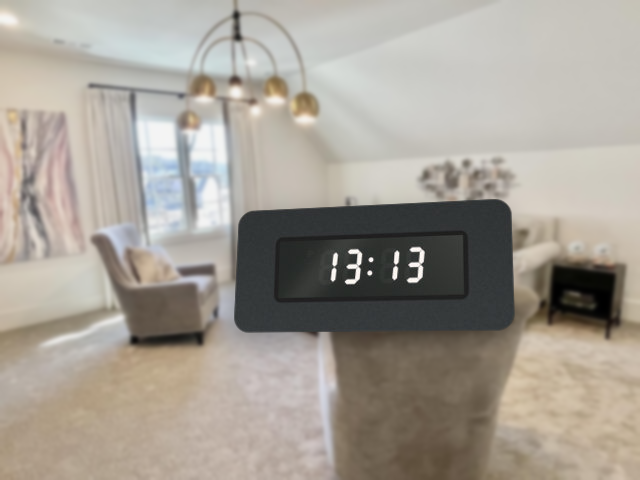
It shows 13h13
